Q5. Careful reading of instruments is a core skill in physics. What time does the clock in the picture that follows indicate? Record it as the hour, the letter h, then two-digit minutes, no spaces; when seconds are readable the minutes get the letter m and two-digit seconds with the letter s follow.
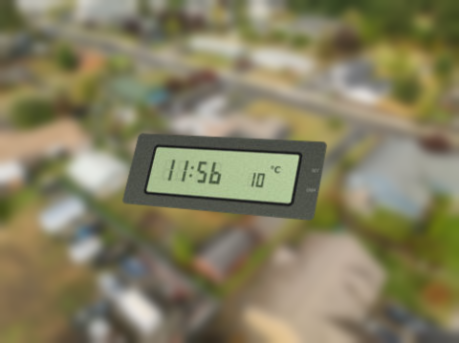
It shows 11h56
